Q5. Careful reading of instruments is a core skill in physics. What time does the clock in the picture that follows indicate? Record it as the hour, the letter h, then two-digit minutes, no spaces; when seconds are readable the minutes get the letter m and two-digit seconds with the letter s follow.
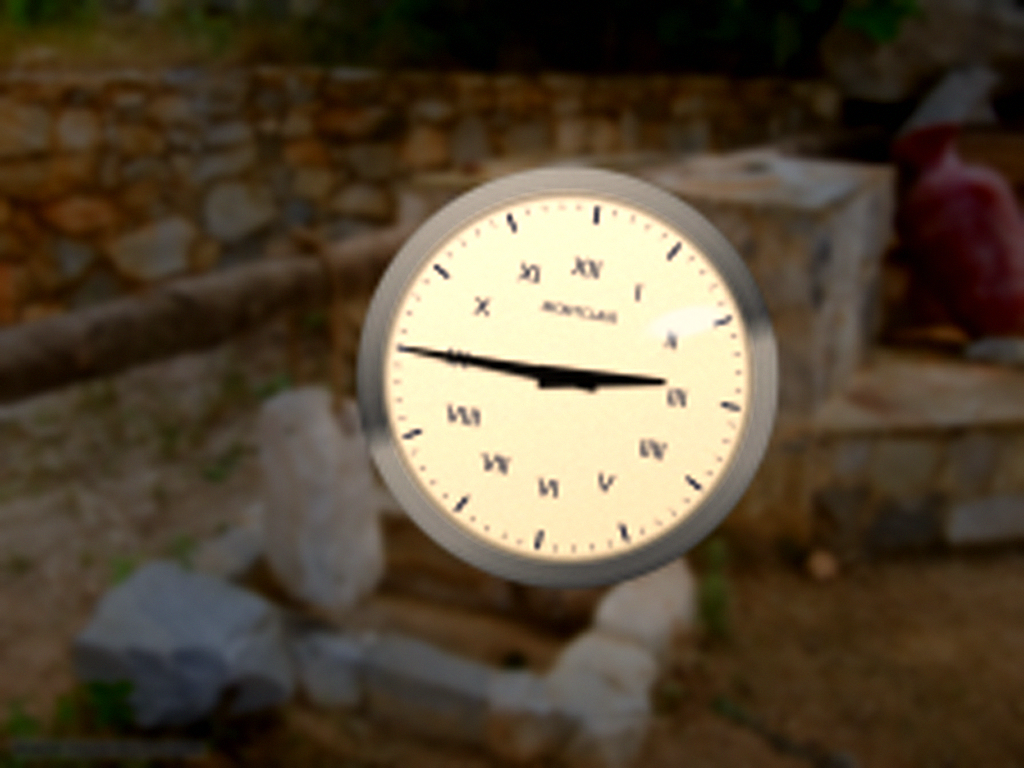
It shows 2h45
